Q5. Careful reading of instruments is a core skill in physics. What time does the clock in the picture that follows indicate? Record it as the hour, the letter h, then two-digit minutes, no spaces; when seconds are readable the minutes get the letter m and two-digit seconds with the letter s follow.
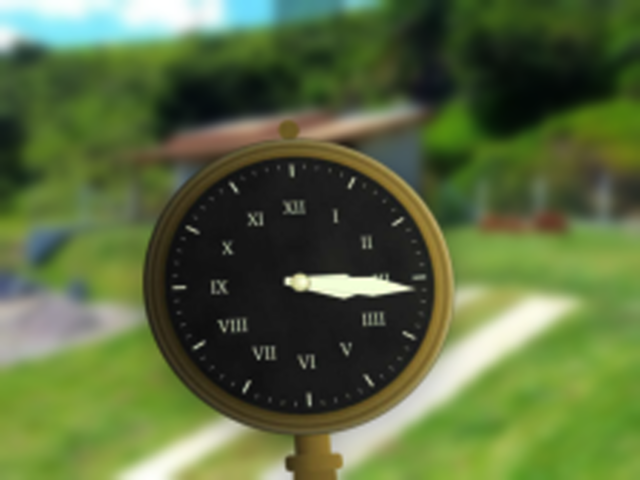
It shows 3h16
